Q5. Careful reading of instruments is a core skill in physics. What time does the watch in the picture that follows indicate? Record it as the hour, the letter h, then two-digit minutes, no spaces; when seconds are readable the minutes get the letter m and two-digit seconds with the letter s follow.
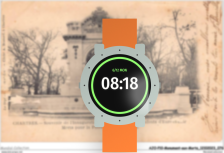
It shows 8h18
